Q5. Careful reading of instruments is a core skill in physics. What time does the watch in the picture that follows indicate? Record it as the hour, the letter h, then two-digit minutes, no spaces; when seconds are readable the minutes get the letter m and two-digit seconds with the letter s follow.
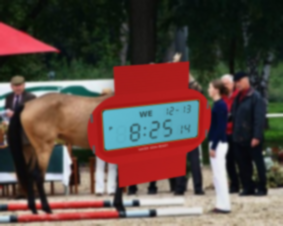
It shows 8h25m14s
